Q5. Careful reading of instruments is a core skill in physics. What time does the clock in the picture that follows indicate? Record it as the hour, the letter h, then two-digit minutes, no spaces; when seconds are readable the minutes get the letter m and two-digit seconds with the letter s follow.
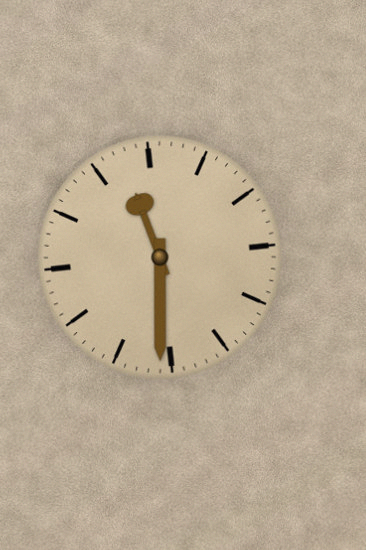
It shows 11h31
